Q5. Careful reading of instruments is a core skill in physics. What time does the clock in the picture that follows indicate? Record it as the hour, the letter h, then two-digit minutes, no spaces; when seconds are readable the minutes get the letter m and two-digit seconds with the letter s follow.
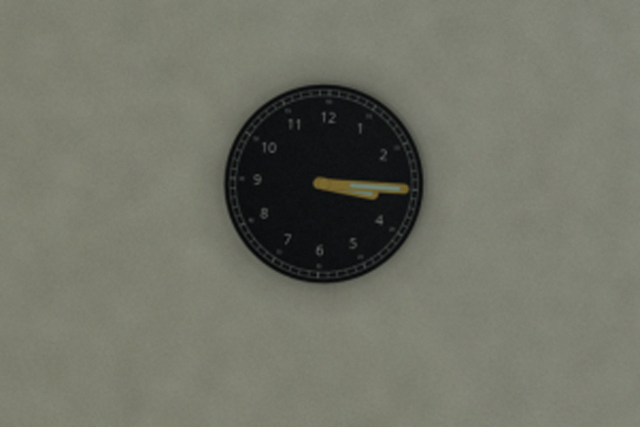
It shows 3h15
